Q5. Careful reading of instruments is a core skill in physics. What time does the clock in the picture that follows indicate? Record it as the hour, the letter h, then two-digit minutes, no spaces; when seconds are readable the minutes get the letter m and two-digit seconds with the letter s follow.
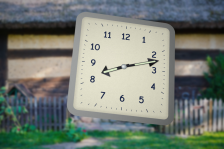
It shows 8h12
